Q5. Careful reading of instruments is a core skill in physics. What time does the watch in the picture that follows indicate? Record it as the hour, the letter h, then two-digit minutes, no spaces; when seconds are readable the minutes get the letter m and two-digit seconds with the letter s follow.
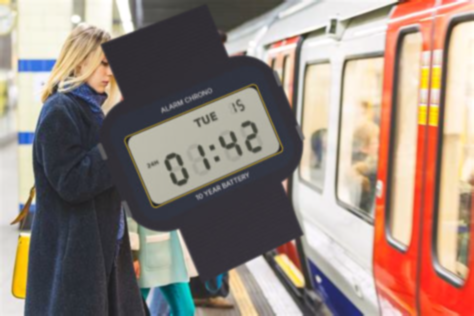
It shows 1h42
